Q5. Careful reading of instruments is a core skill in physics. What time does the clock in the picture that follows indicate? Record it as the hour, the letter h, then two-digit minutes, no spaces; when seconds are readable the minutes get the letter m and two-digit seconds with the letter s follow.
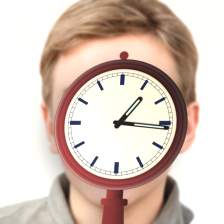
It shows 1h16
